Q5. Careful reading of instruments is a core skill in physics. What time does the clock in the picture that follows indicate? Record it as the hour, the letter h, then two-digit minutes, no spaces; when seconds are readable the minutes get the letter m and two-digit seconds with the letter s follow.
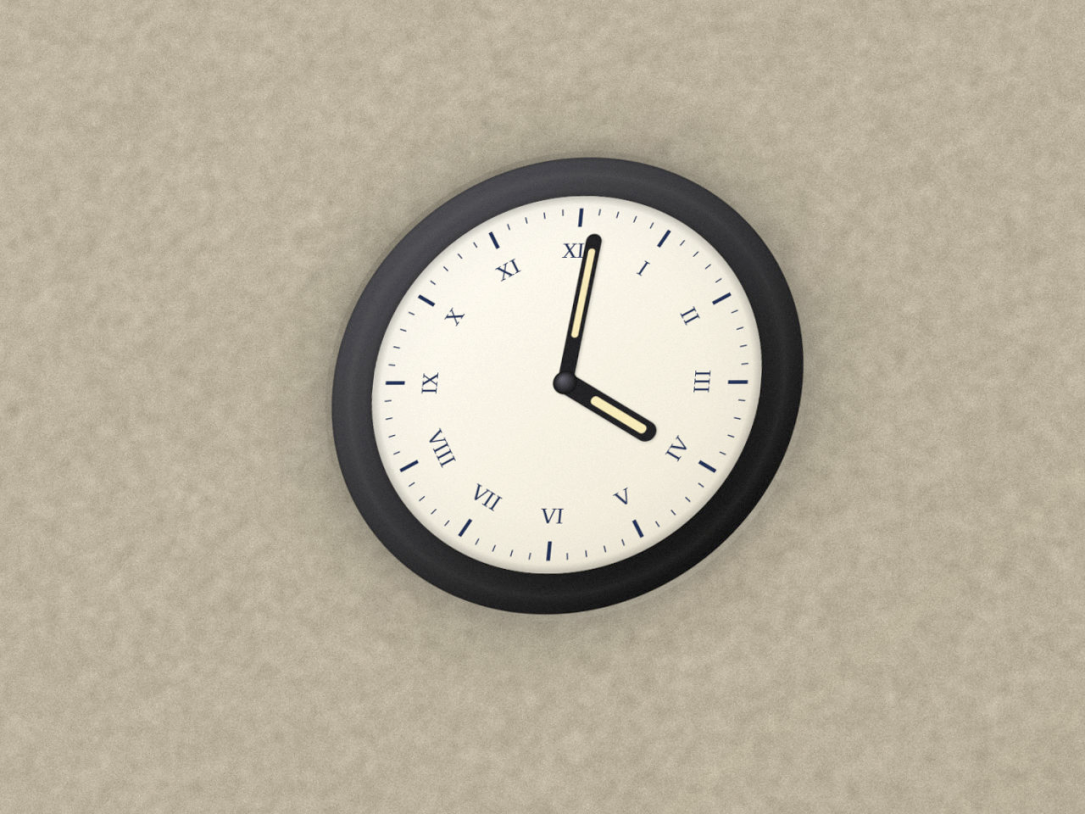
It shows 4h01
